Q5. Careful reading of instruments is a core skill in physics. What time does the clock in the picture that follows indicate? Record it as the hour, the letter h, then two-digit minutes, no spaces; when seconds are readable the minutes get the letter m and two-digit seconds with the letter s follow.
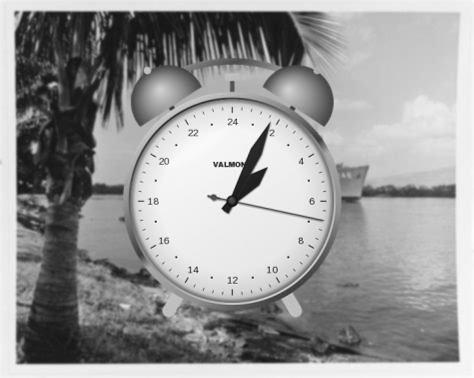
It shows 3h04m17s
